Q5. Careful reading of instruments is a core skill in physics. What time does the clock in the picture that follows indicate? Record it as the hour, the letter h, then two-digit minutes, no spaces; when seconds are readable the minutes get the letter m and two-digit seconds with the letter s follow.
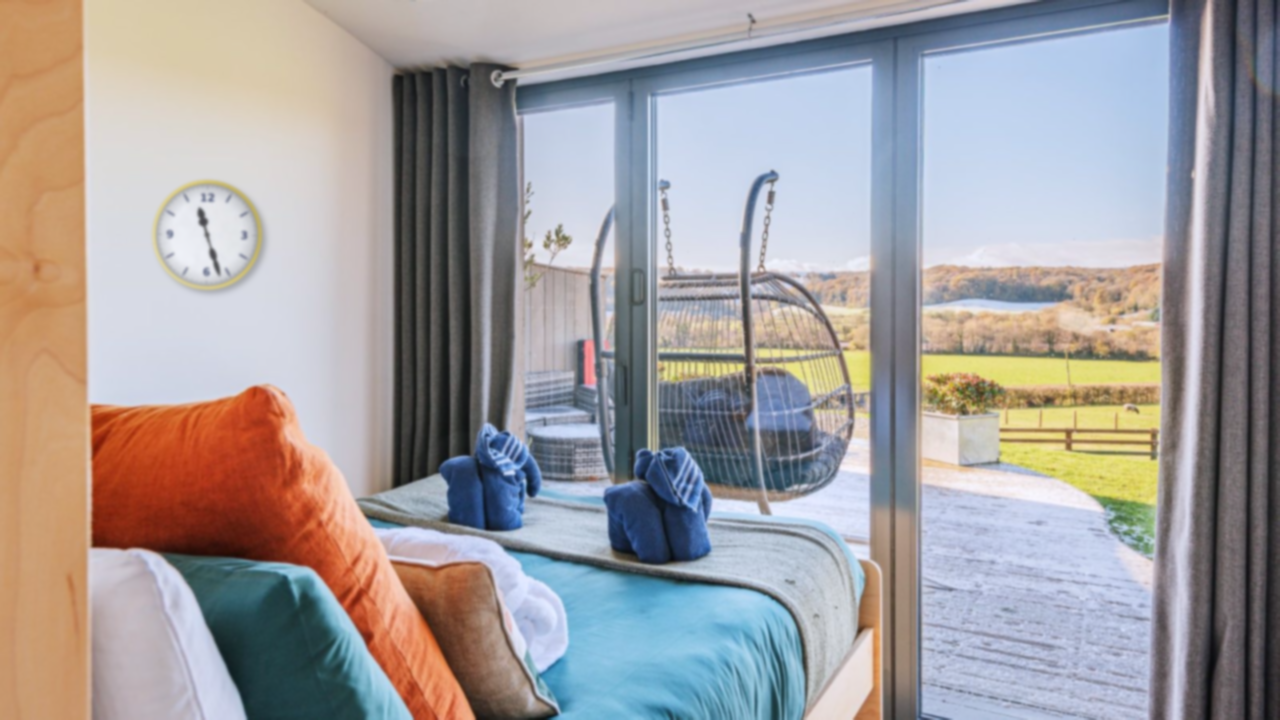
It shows 11h27
